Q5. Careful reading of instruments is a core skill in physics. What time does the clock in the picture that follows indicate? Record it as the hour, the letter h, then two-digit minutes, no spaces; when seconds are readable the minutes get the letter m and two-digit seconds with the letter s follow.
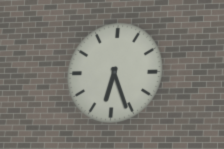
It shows 6h26
